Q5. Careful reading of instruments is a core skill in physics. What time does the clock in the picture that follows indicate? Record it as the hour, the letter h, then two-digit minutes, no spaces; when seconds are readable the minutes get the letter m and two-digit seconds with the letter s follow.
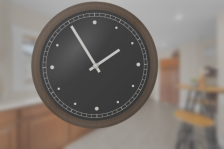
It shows 1h55
